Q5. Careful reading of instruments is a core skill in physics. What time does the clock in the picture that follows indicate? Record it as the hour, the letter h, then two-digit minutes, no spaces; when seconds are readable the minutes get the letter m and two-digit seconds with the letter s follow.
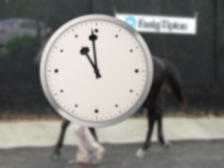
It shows 10h59
